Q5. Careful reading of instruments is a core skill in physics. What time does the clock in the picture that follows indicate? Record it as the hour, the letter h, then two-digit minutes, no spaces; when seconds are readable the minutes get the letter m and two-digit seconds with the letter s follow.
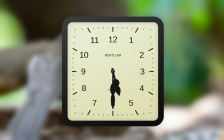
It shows 5h30
